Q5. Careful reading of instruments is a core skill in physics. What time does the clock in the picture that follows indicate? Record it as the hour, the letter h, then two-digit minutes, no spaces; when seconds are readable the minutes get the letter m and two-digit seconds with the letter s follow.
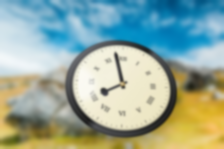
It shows 7h58
